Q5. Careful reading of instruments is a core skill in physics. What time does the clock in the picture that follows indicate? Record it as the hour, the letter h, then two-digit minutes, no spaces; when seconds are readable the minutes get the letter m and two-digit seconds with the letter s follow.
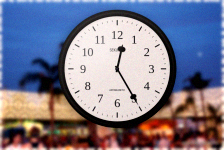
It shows 12h25
